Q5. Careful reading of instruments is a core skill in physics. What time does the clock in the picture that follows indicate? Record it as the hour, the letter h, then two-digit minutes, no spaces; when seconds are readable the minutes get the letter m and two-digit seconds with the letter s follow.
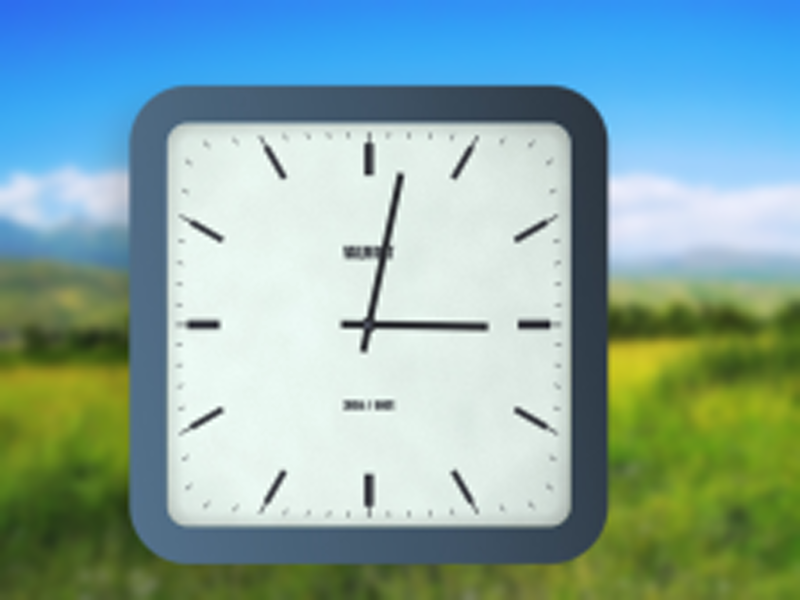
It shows 3h02
